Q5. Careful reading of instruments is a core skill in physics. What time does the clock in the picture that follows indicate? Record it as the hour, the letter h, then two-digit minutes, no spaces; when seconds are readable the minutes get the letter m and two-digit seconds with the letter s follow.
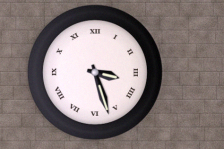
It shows 3h27
